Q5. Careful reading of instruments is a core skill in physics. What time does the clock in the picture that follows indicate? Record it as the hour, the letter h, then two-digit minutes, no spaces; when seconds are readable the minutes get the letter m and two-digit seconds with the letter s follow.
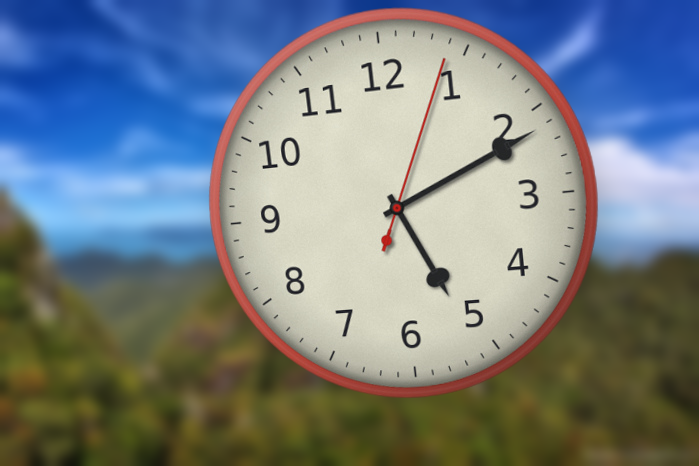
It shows 5h11m04s
